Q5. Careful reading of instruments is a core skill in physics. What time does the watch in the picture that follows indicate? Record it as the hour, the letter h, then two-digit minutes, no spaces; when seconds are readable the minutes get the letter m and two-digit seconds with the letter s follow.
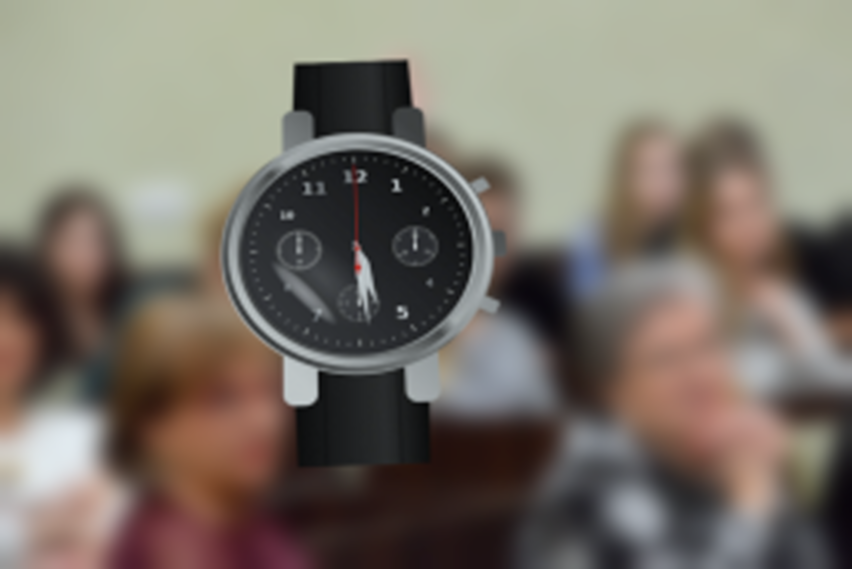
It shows 5h29
